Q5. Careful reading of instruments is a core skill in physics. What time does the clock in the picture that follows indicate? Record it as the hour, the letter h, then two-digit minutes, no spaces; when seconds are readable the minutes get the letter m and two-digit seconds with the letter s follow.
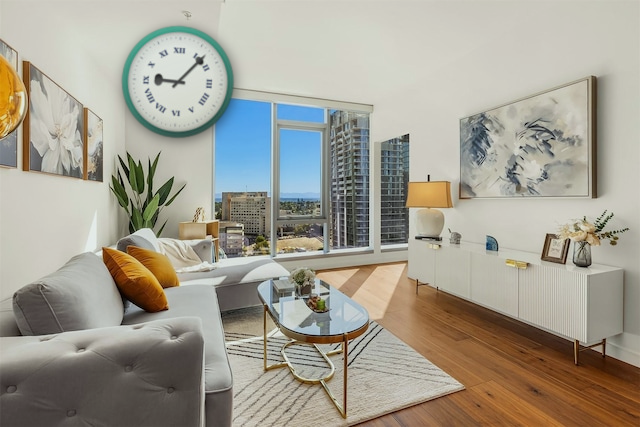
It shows 9h07
